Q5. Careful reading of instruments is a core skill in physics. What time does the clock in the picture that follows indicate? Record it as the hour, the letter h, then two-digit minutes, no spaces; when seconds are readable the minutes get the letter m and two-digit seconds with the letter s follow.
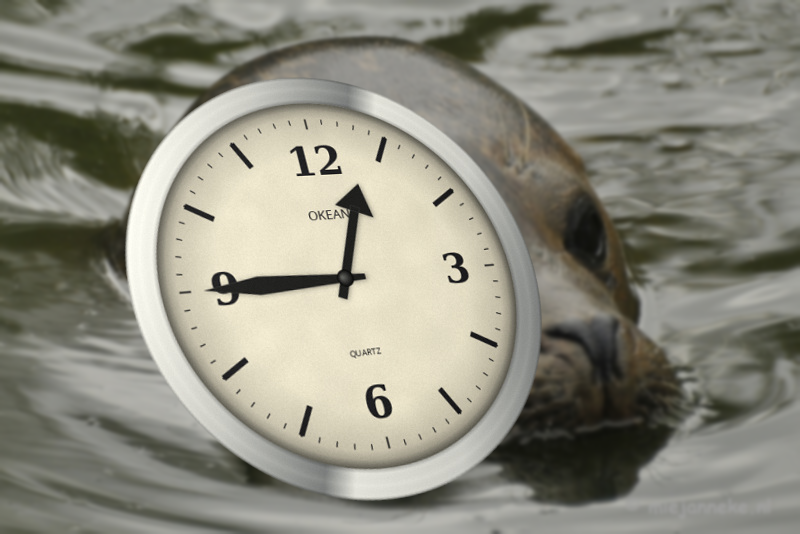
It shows 12h45
